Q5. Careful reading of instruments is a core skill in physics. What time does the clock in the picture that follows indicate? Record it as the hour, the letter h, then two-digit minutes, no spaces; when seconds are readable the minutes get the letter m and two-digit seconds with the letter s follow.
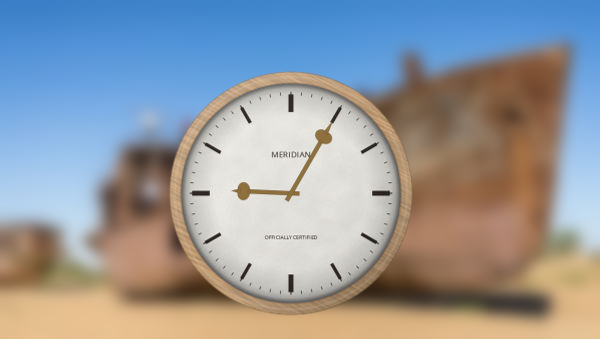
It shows 9h05
